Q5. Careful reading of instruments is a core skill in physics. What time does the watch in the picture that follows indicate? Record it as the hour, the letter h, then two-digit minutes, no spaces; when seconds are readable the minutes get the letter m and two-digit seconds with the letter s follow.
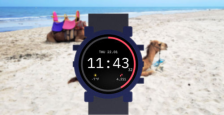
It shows 11h43
